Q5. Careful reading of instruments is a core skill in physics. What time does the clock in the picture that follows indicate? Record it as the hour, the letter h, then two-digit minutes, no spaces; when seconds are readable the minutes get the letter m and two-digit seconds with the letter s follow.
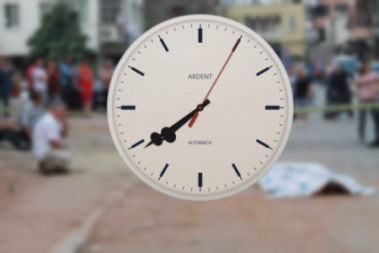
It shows 7h39m05s
